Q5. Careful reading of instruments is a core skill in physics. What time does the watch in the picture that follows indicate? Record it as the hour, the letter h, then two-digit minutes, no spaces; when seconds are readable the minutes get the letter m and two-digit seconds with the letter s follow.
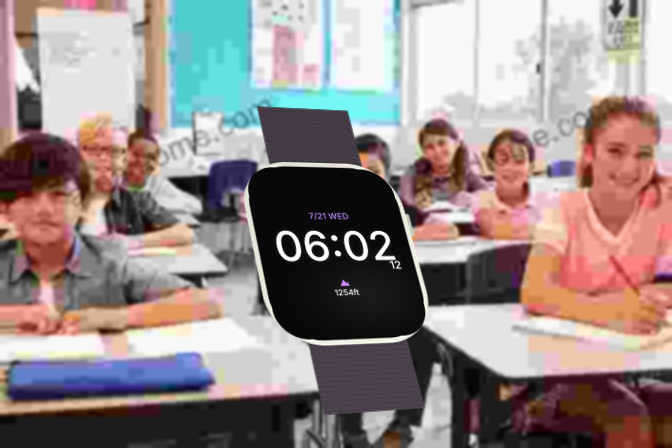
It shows 6h02m12s
